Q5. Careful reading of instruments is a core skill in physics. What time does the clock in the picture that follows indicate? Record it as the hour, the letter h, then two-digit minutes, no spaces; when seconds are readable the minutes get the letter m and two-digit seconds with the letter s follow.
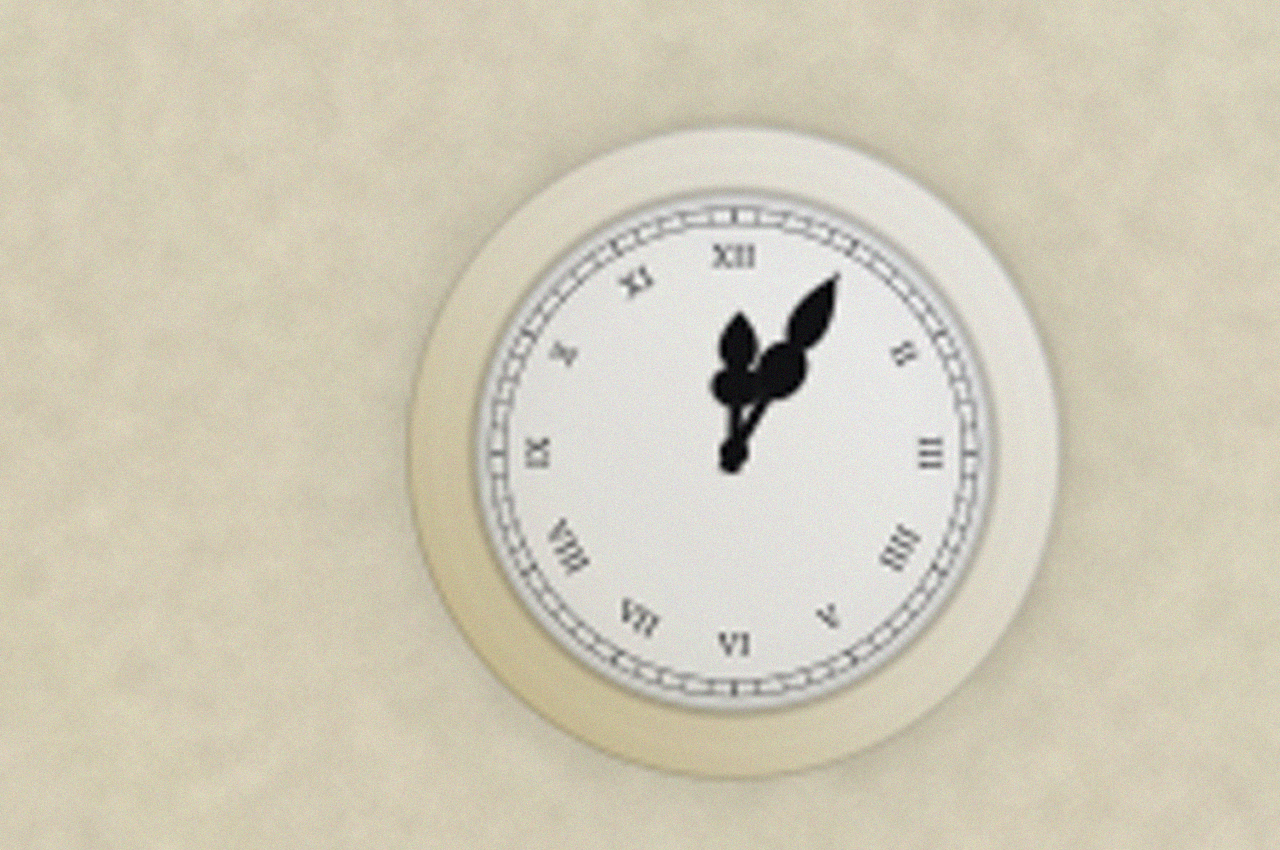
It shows 12h05
